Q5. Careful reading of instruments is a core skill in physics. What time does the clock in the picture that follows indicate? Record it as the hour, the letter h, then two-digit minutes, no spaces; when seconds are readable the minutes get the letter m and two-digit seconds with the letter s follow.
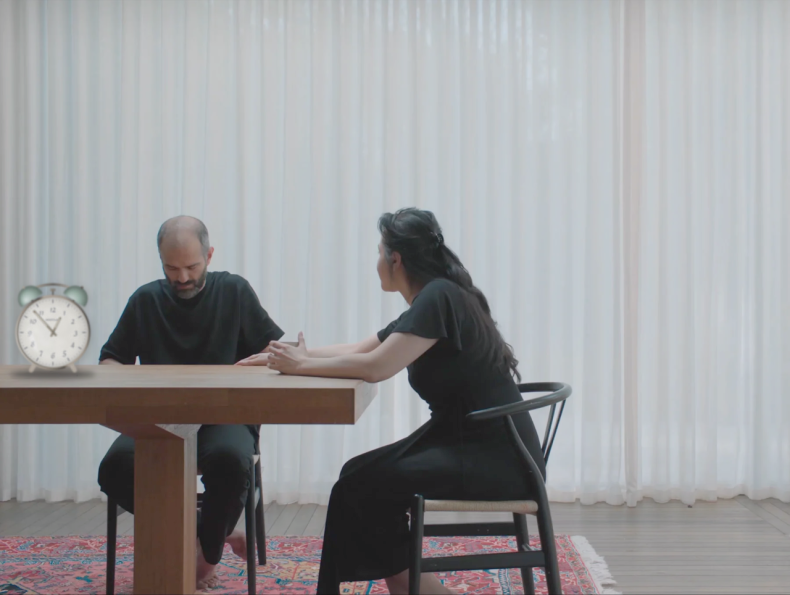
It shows 12h53
